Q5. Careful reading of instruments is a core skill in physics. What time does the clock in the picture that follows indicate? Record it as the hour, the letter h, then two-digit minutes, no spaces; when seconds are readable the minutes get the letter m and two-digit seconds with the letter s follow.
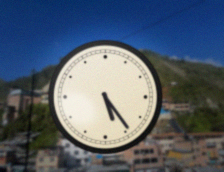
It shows 5h24
